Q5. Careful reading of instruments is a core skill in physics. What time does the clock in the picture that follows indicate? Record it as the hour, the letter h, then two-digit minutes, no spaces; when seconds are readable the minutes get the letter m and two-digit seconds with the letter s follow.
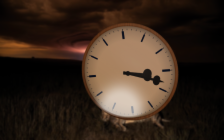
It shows 3h18
